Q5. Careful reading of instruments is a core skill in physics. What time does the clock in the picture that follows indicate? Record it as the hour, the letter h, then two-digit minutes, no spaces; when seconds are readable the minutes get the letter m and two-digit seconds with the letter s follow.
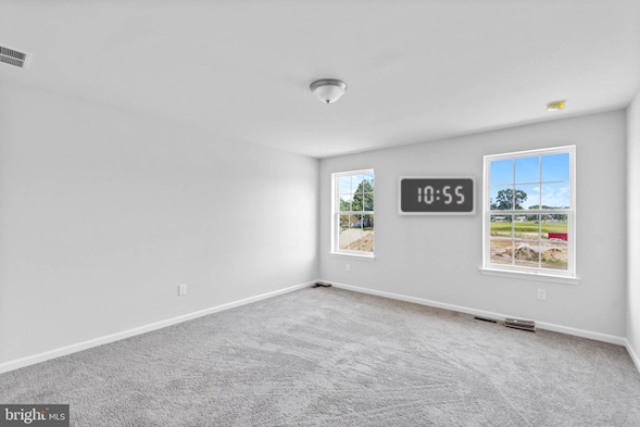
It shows 10h55
